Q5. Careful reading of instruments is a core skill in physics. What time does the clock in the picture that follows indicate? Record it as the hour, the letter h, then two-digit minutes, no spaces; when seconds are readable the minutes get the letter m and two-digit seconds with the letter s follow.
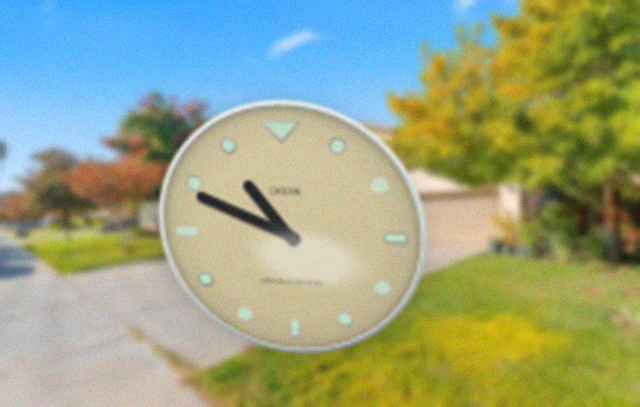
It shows 10h49
